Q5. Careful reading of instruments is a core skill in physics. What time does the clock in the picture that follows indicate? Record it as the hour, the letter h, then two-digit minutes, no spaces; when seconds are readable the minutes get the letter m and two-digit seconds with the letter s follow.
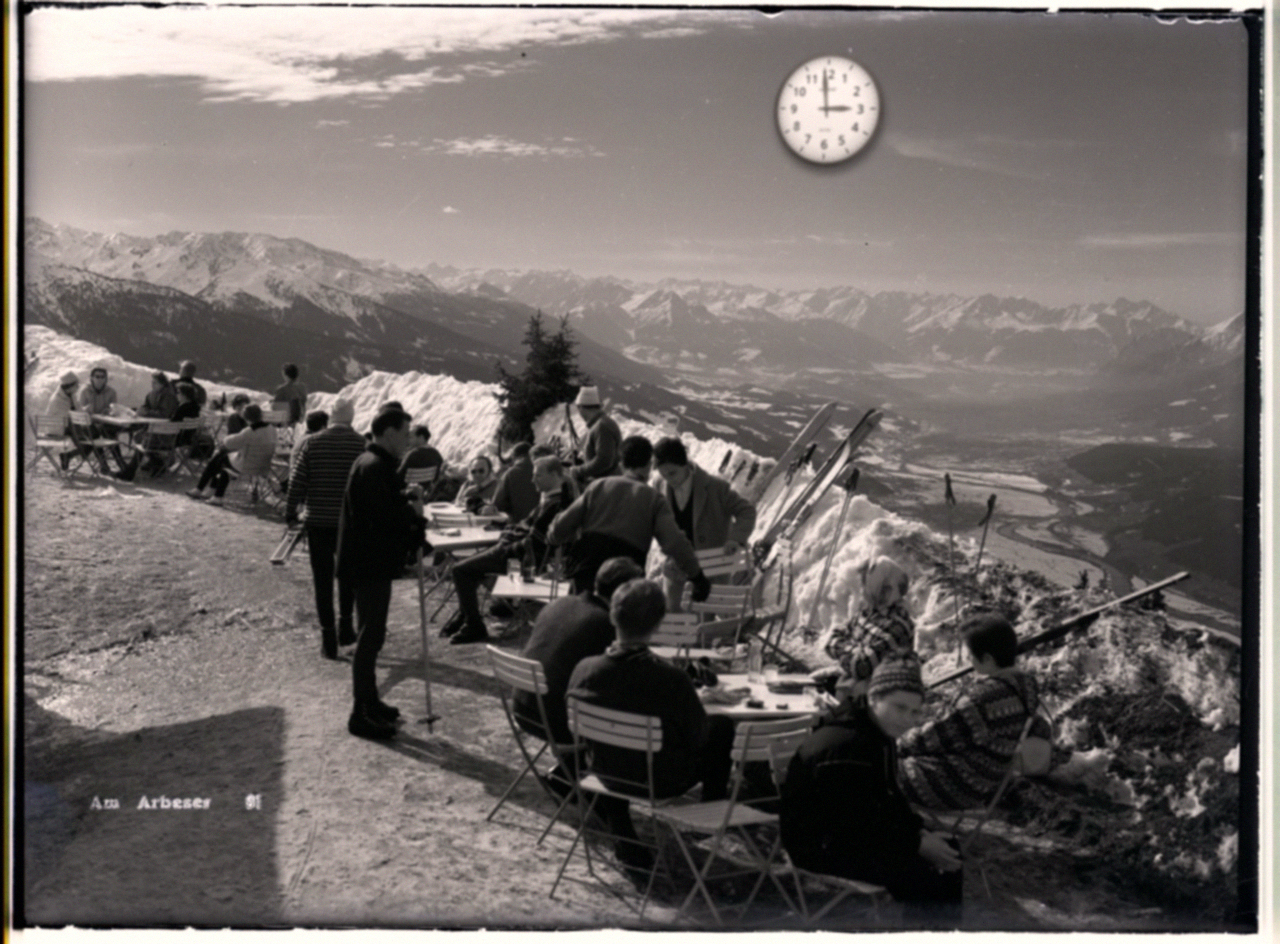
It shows 2h59
